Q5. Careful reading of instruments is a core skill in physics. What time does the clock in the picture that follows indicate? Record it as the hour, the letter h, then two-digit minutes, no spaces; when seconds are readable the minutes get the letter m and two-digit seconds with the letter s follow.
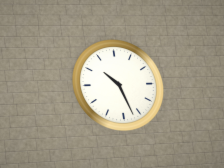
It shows 10h27
